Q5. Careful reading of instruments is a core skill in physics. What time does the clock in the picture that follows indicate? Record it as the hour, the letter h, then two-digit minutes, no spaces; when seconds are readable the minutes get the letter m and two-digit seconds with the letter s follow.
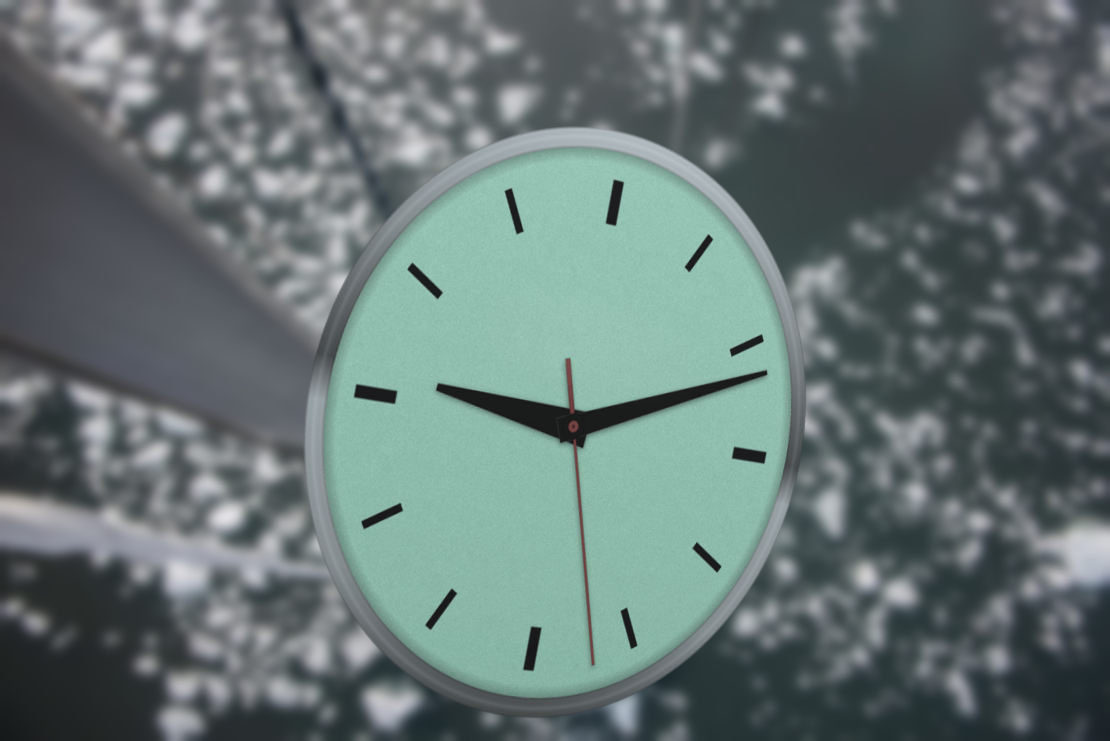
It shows 9h11m27s
